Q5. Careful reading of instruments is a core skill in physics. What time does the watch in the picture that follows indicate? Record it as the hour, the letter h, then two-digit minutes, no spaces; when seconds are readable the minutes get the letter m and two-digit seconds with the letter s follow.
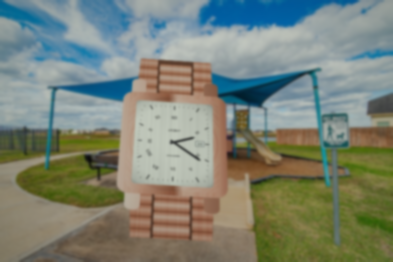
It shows 2h21
